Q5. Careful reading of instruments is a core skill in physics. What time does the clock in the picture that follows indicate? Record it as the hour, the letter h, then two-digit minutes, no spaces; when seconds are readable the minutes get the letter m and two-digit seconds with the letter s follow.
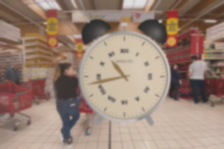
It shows 10h43
